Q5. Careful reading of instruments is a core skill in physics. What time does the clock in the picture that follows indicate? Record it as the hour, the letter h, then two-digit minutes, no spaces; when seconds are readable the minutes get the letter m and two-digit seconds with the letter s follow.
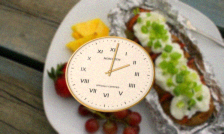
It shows 2h01
